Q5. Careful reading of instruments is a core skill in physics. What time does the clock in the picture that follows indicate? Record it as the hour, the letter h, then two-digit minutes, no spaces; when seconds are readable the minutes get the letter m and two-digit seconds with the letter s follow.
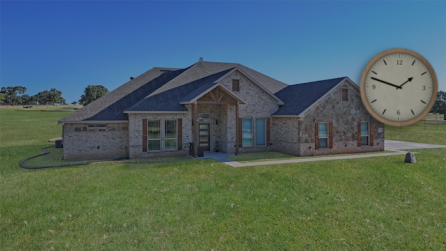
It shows 1h48
